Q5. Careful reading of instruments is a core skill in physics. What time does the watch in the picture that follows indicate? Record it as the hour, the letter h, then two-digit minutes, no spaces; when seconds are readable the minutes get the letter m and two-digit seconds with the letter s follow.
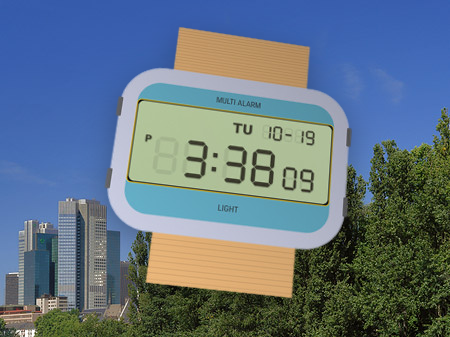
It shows 3h38m09s
